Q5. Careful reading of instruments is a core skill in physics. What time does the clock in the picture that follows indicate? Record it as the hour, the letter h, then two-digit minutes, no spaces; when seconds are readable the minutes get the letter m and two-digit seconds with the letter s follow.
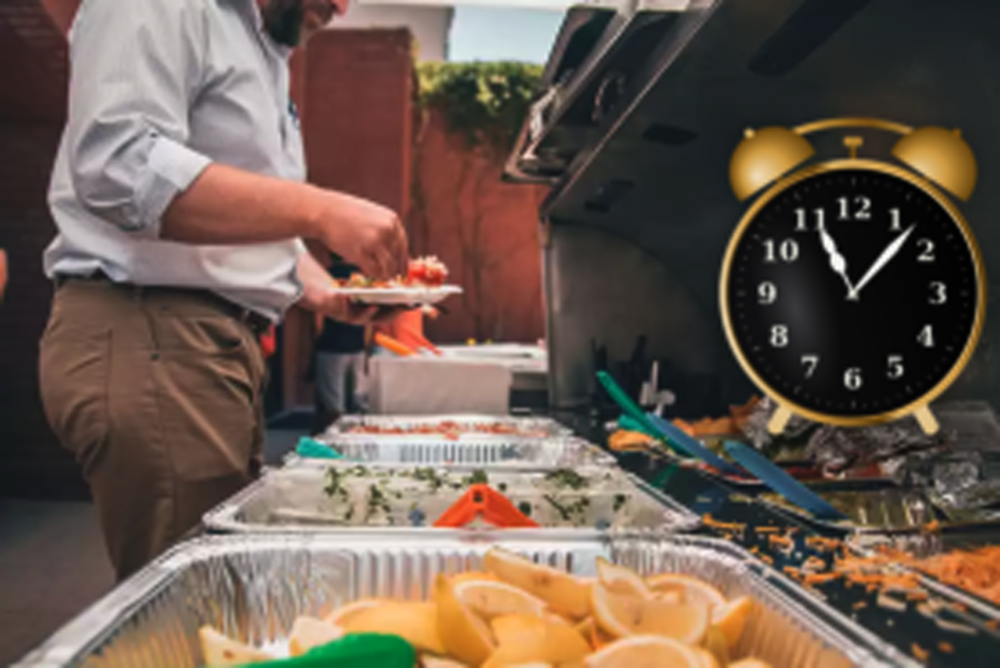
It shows 11h07
